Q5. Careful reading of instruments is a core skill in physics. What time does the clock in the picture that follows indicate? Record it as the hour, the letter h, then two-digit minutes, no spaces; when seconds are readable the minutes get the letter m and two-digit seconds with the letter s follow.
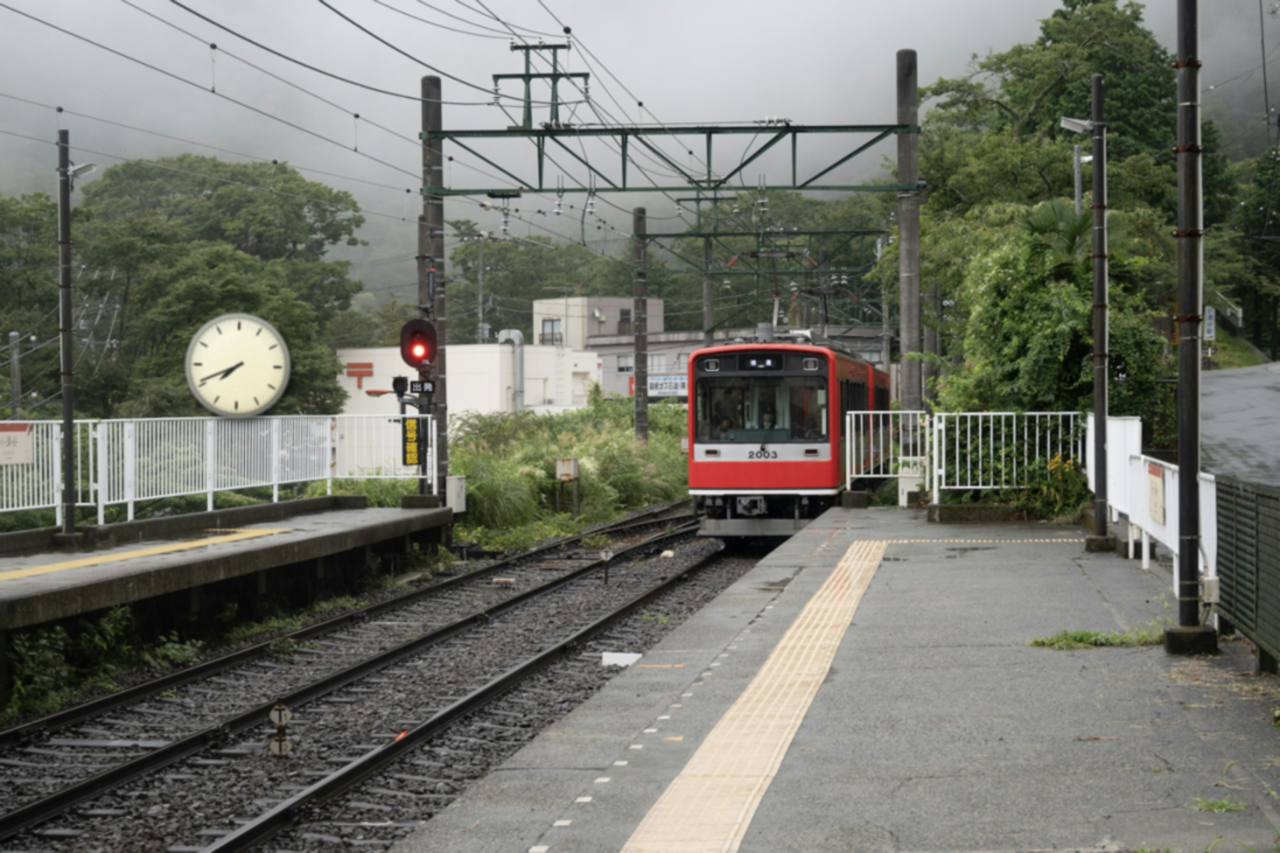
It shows 7h41
